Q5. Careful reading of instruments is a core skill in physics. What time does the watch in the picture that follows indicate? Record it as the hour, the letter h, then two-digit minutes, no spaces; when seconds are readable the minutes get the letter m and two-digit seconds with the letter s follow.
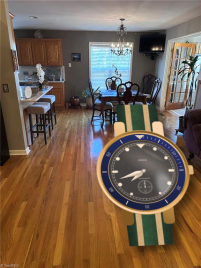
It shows 7h42
